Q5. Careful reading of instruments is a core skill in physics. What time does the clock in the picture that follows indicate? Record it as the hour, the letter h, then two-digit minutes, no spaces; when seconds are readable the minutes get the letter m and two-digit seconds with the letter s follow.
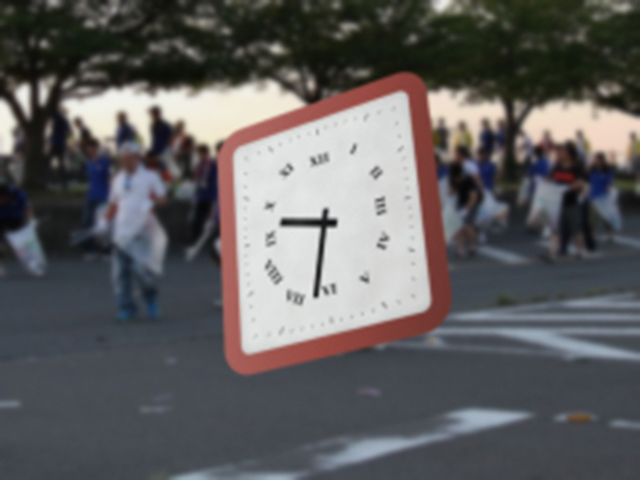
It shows 9h32
